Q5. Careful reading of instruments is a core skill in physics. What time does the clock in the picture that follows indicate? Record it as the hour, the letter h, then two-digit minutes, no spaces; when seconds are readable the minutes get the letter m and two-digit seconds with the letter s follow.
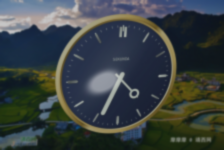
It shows 4h34
